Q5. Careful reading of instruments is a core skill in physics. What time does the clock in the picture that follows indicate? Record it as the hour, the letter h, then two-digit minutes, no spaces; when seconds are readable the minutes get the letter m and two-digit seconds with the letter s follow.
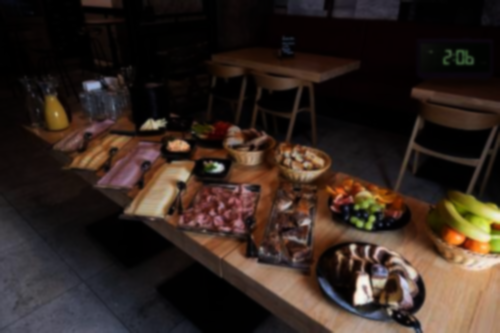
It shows 2h06
